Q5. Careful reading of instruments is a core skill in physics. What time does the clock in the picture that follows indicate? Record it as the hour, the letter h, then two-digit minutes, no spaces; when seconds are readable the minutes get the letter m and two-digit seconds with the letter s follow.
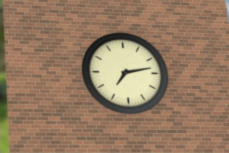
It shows 7h13
